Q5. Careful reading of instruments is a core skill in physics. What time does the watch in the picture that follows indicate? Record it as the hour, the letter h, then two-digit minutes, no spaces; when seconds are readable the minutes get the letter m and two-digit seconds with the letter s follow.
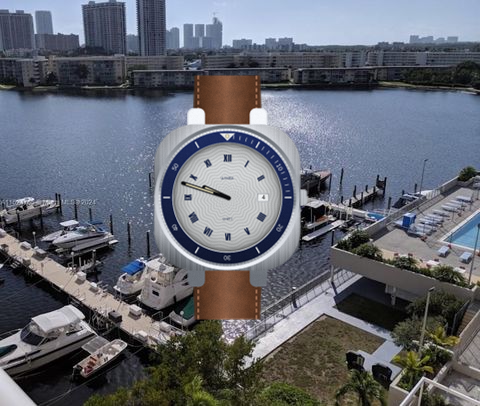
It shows 9h48
